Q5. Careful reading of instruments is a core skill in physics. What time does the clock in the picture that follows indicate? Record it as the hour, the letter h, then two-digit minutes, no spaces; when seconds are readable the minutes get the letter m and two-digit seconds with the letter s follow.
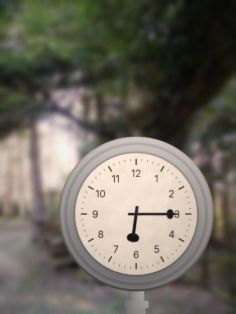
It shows 6h15
